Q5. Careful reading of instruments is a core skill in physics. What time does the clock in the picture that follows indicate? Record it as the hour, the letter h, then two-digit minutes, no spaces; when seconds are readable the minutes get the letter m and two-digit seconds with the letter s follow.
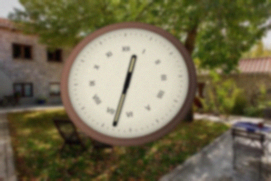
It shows 12h33
